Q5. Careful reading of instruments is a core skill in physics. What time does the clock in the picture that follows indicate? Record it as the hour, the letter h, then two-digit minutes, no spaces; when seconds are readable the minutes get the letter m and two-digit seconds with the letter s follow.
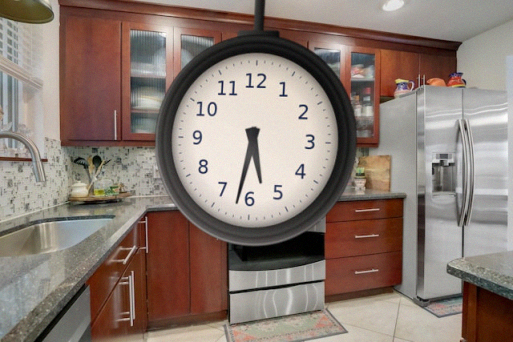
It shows 5h32
